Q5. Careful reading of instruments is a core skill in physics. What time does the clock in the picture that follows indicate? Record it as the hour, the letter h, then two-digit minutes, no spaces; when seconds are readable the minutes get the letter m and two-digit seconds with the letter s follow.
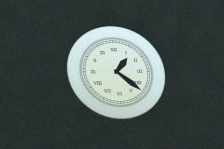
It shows 1h22
